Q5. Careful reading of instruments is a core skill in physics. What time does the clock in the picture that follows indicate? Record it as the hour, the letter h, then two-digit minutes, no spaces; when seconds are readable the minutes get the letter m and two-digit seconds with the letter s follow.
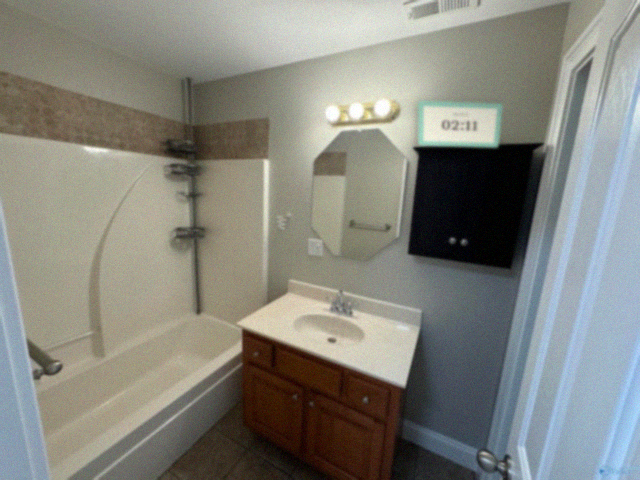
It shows 2h11
